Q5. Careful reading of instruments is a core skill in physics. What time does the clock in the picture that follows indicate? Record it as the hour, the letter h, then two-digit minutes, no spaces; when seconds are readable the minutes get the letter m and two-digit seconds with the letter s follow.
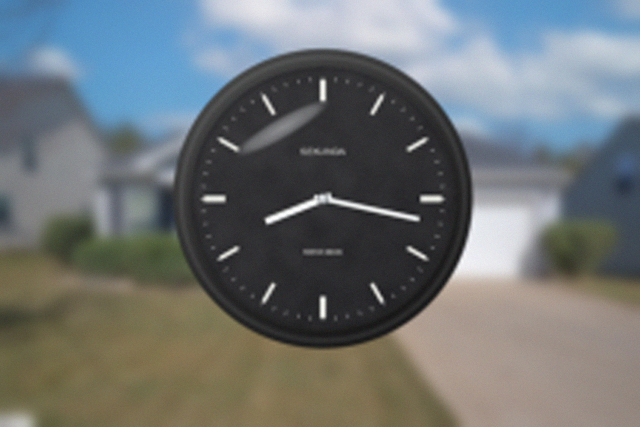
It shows 8h17
